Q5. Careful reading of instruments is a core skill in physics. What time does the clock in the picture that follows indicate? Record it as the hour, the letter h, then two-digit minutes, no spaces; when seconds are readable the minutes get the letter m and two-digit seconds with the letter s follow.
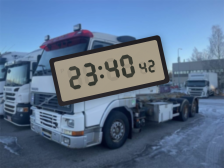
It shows 23h40m42s
